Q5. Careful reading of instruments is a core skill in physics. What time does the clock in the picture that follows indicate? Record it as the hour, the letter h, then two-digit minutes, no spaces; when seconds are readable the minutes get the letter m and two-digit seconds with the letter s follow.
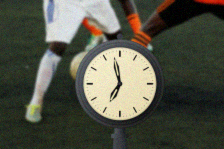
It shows 6h58
